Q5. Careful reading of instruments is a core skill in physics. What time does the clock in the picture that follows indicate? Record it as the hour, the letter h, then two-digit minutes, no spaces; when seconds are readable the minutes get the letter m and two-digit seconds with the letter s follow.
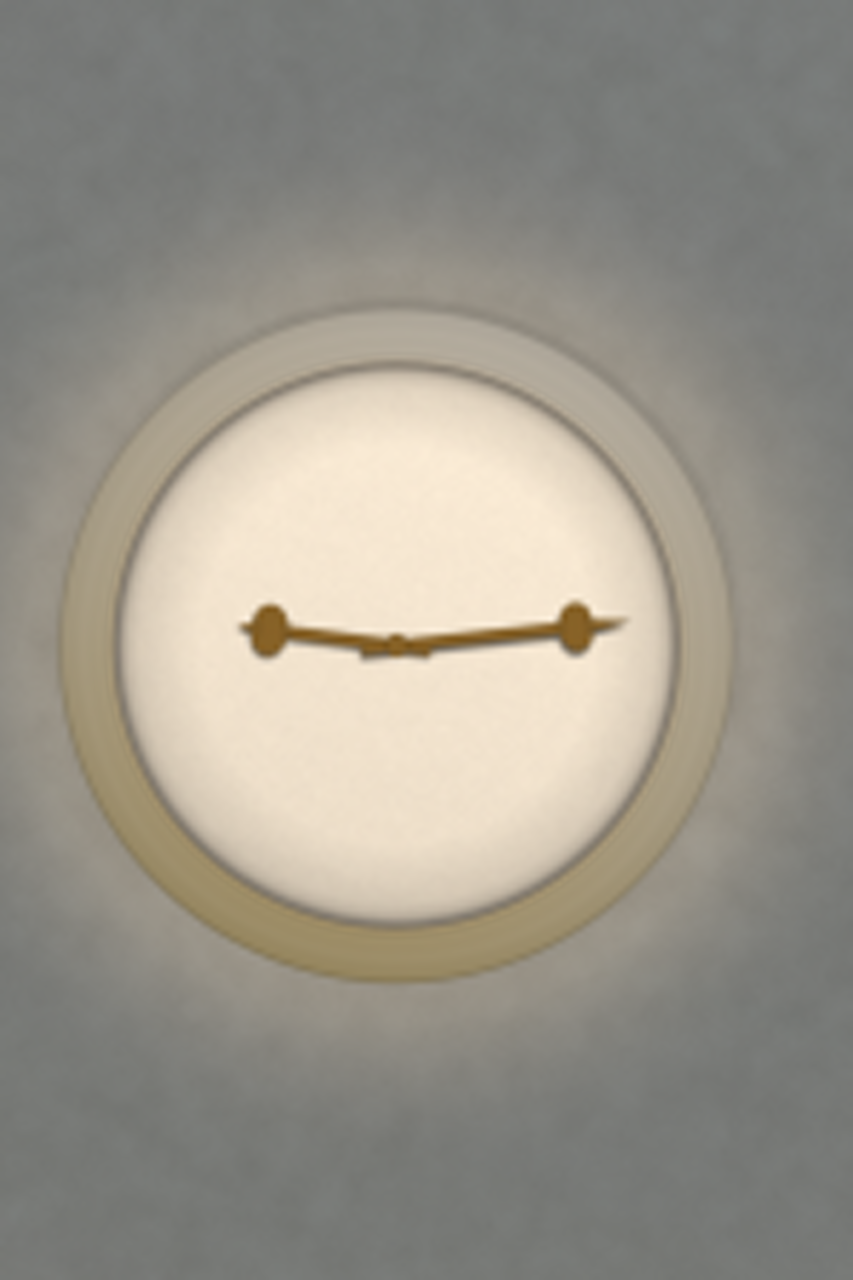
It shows 9h14
